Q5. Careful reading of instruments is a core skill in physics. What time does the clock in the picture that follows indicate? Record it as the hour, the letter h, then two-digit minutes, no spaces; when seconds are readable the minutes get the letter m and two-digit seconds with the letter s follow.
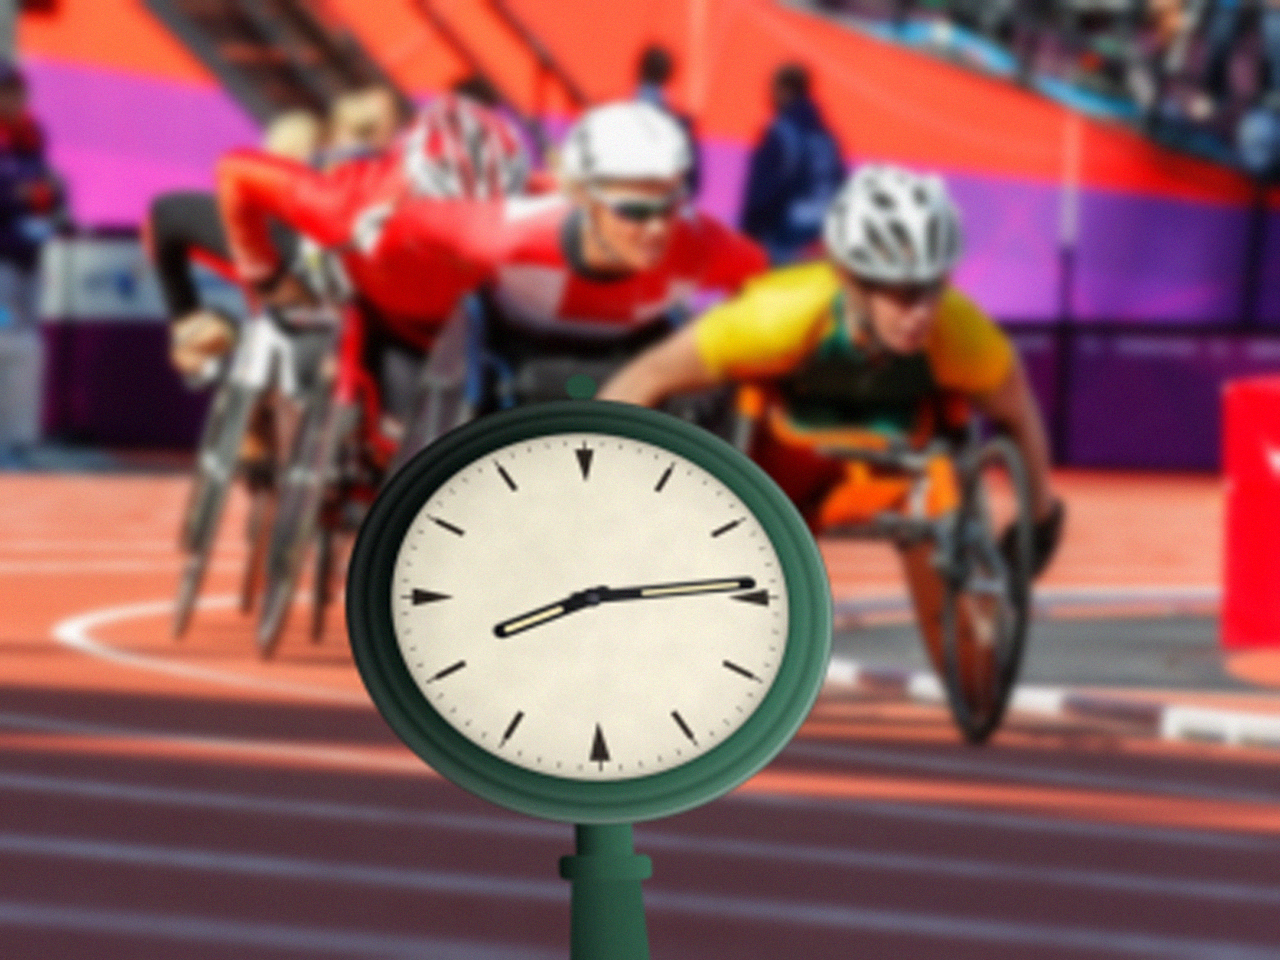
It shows 8h14
